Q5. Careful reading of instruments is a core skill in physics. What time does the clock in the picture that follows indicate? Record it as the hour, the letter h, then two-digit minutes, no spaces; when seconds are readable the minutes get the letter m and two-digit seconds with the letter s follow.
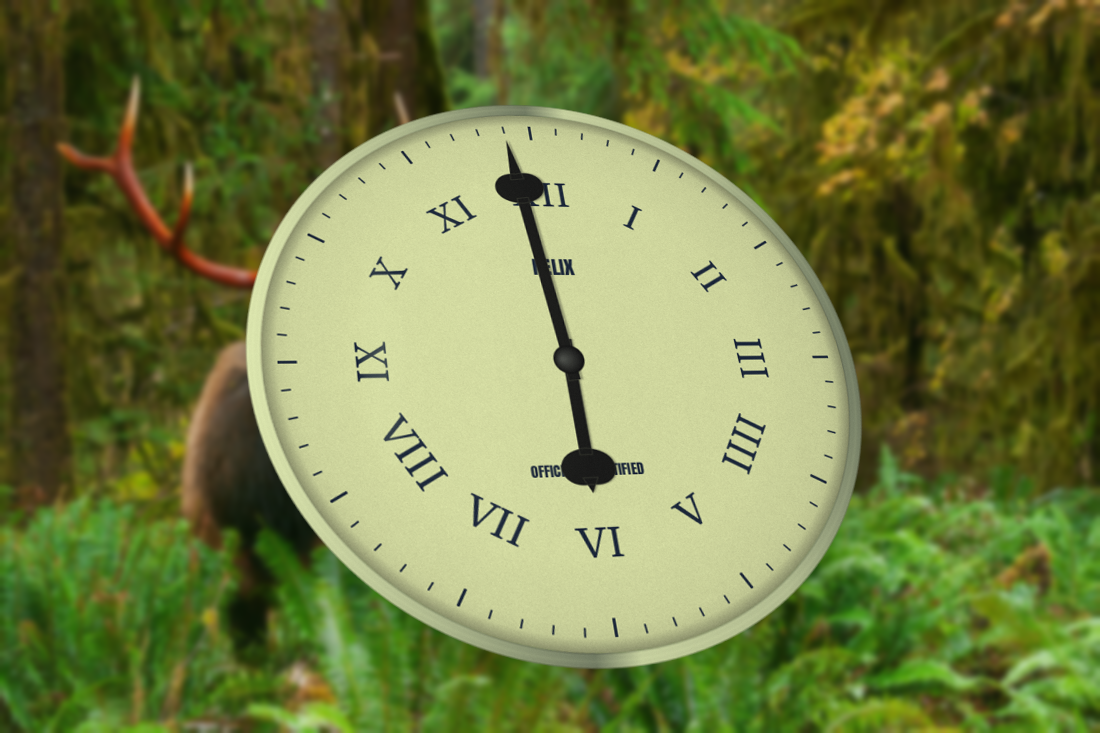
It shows 5h59
